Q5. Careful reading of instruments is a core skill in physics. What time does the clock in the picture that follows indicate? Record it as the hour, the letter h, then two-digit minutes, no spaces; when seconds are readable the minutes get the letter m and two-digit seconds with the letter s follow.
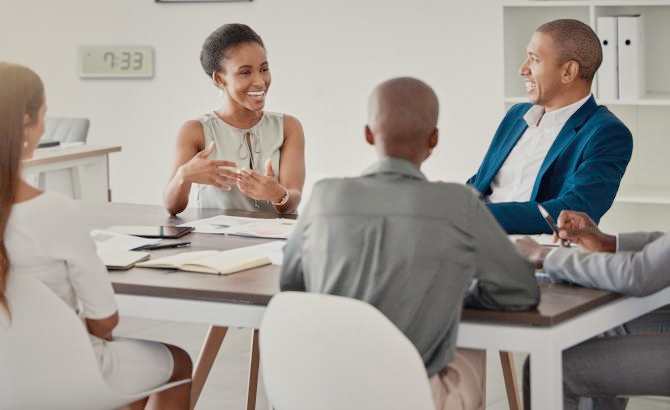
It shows 7h33
